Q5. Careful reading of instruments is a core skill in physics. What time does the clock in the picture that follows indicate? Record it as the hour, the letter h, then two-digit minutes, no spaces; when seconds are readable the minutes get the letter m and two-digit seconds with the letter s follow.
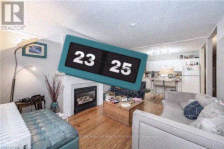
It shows 23h25
